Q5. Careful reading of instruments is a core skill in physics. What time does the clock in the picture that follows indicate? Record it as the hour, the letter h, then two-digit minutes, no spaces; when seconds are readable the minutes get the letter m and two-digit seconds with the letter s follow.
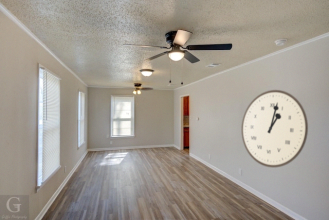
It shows 1h02
